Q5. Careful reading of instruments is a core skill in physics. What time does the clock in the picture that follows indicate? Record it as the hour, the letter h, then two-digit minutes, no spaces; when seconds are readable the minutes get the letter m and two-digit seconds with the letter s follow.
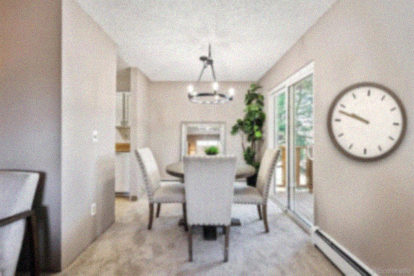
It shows 9h48
